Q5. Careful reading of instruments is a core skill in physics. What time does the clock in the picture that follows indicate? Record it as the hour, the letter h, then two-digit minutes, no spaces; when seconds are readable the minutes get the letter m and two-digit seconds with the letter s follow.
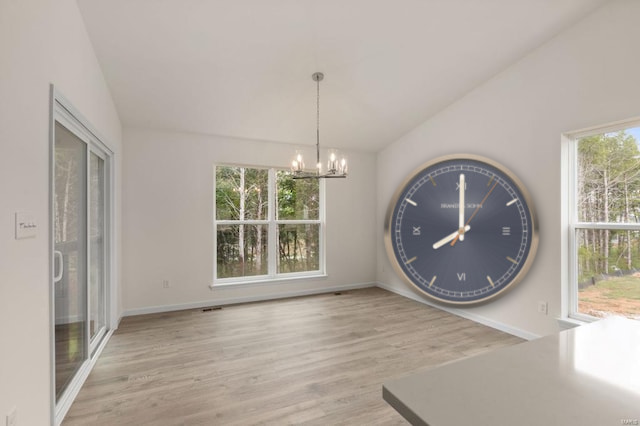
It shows 8h00m06s
